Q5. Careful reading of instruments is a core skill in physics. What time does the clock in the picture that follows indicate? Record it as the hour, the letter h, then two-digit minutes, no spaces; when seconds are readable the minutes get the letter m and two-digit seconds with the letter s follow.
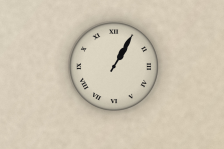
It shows 1h05
